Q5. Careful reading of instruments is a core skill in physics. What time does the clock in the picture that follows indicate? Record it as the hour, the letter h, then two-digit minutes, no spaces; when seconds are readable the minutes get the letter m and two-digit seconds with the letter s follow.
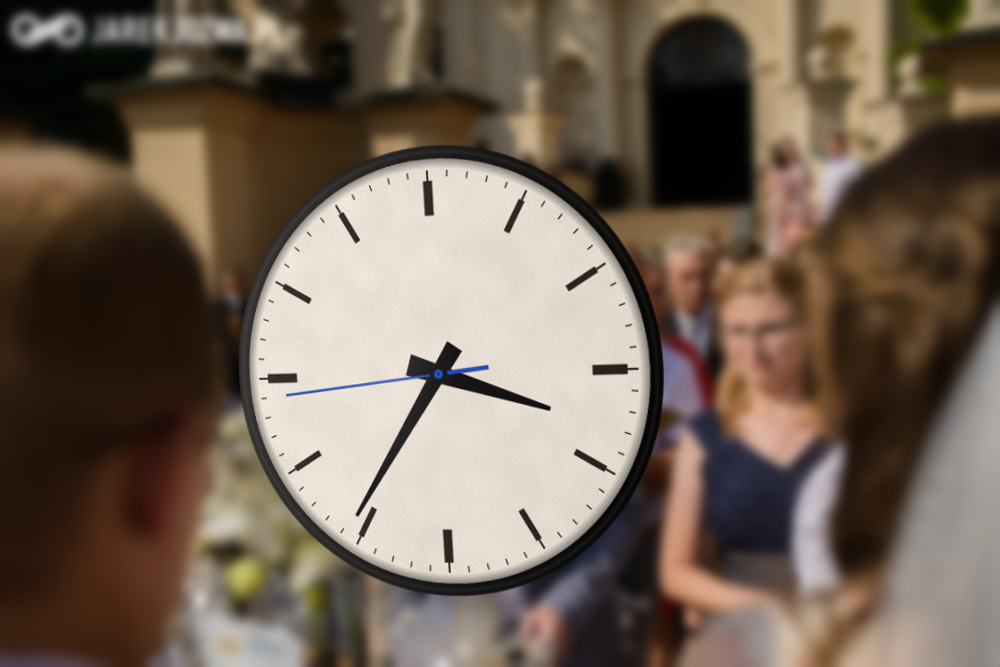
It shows 3h35m44s
